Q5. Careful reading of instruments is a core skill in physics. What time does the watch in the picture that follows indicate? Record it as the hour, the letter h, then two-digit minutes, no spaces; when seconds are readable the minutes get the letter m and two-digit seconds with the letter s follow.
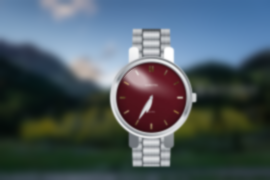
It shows 6h35
